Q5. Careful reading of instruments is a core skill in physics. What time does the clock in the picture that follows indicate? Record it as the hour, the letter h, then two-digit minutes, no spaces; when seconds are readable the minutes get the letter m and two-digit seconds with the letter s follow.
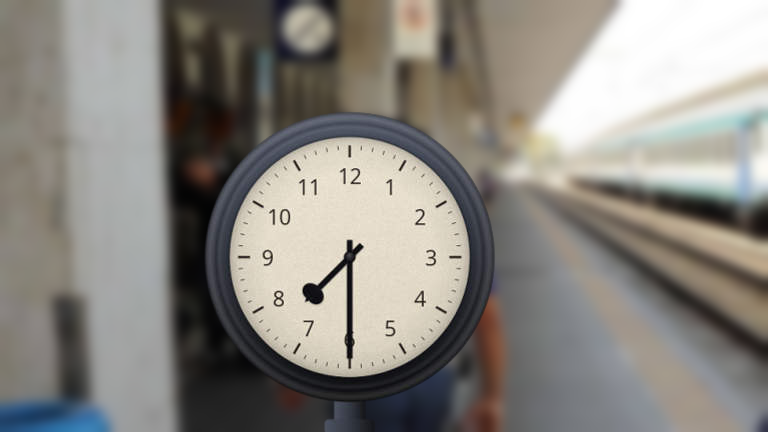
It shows 7h30
